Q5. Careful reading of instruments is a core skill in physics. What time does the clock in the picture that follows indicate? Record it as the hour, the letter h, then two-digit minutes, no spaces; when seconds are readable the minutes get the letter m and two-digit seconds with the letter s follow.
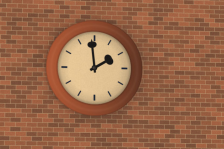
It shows 1h59
